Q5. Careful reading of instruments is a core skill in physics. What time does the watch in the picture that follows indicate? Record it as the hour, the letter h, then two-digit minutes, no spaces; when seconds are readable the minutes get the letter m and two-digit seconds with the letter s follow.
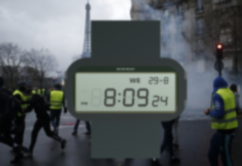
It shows 8h09m24s
